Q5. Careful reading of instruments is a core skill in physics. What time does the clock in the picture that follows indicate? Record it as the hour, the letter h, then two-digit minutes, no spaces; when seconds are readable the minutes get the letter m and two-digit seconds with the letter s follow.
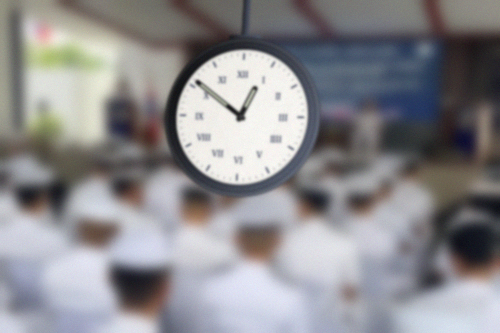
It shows 12h51
